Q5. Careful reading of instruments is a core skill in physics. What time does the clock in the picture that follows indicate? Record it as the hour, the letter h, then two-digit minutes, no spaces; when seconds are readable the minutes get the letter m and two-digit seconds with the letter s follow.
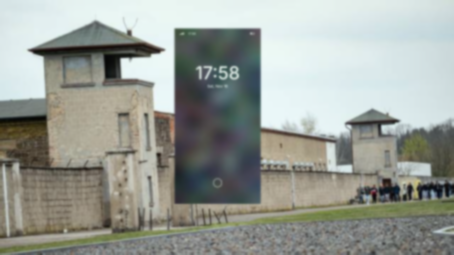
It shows 17h58
